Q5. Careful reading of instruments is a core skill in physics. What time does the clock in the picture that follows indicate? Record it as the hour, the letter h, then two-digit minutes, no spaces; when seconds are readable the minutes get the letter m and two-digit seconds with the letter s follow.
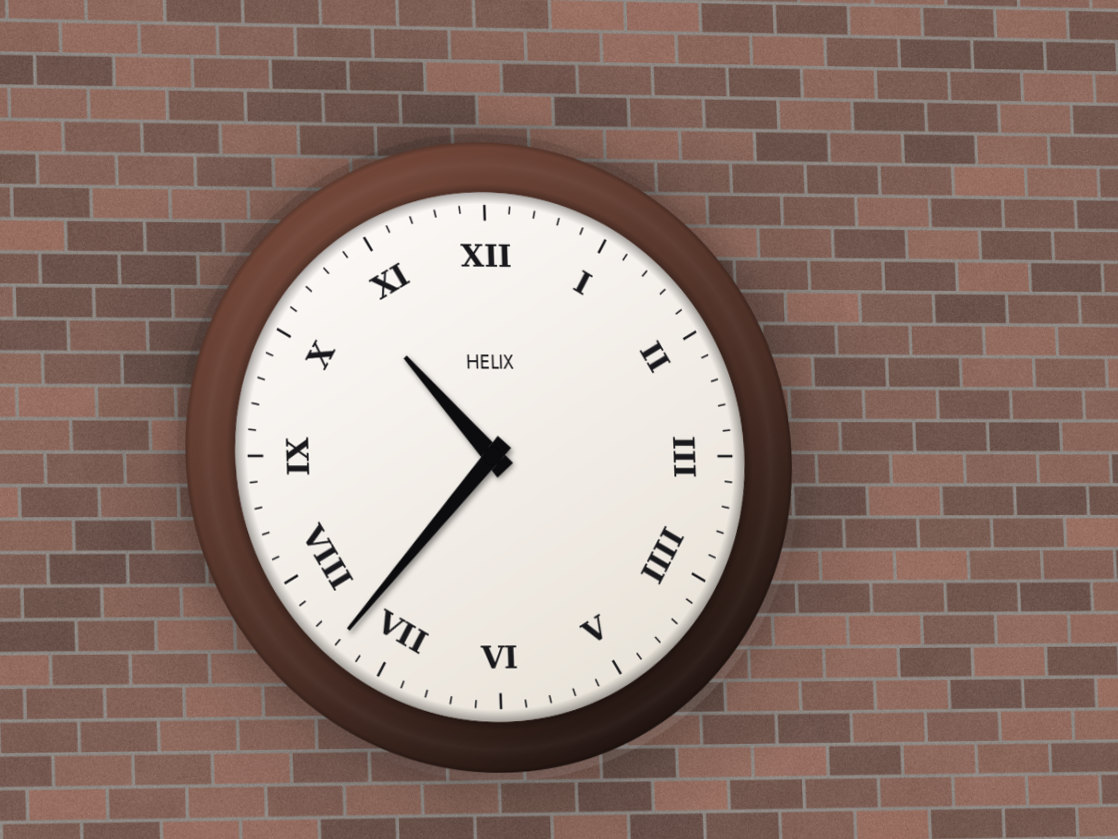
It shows 10h37
